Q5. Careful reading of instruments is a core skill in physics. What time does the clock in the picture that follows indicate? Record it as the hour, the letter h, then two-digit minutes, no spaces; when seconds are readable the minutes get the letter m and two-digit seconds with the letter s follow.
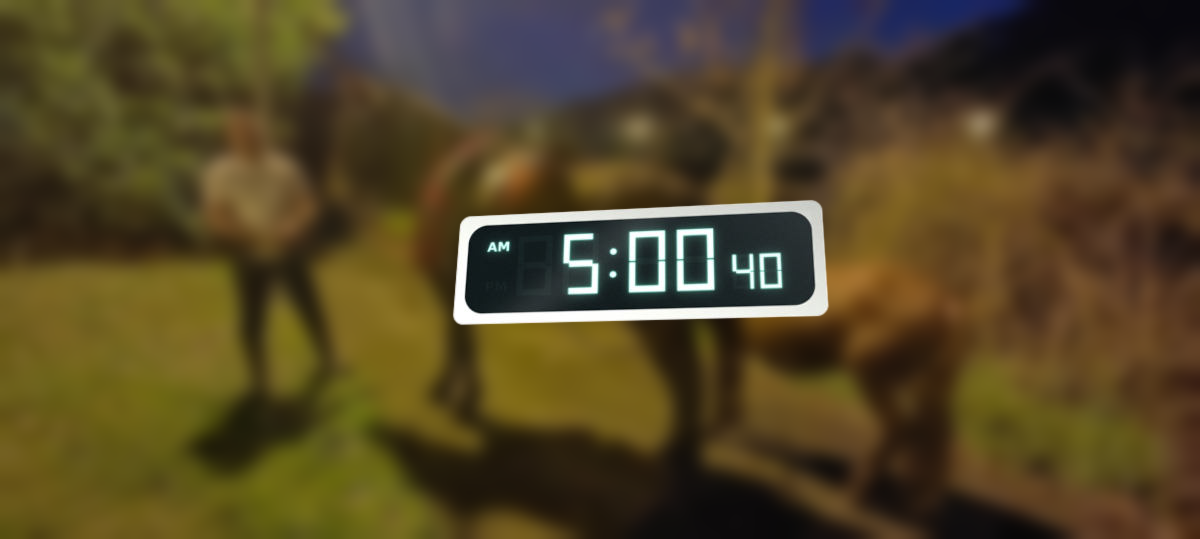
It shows 5h00m40s
